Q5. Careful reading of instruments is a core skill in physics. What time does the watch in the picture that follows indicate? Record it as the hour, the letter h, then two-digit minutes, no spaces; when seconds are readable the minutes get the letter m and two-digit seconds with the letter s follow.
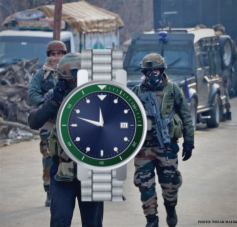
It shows 11h48
